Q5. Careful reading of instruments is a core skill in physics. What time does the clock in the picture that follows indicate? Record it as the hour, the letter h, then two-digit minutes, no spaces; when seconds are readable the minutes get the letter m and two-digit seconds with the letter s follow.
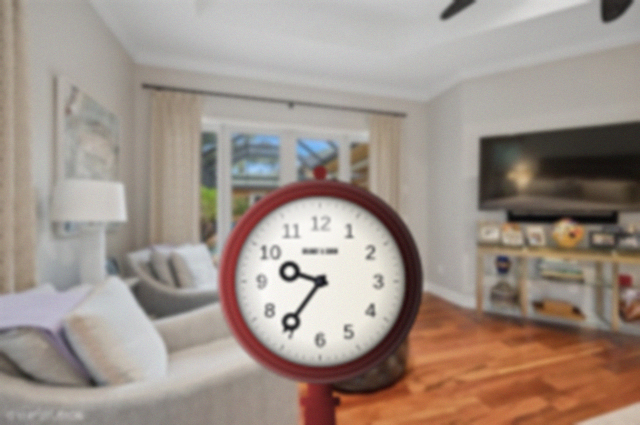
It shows 9h36
